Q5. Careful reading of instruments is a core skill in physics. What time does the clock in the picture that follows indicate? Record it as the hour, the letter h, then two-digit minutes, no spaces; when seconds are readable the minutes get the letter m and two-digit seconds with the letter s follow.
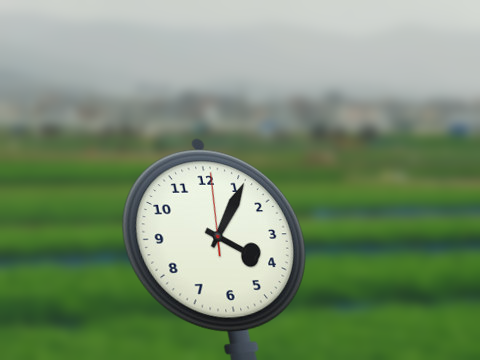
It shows 4h06m01s
